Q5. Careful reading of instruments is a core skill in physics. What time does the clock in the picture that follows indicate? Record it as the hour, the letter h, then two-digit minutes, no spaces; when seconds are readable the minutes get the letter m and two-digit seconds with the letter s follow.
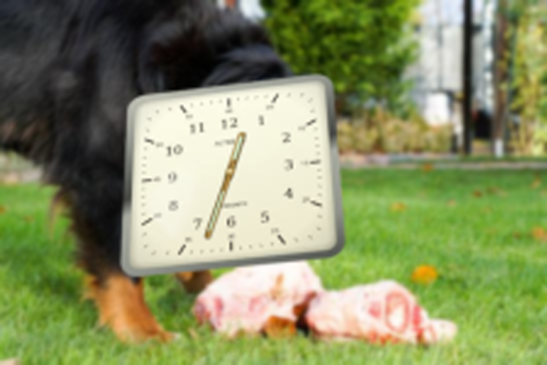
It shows 12h33
